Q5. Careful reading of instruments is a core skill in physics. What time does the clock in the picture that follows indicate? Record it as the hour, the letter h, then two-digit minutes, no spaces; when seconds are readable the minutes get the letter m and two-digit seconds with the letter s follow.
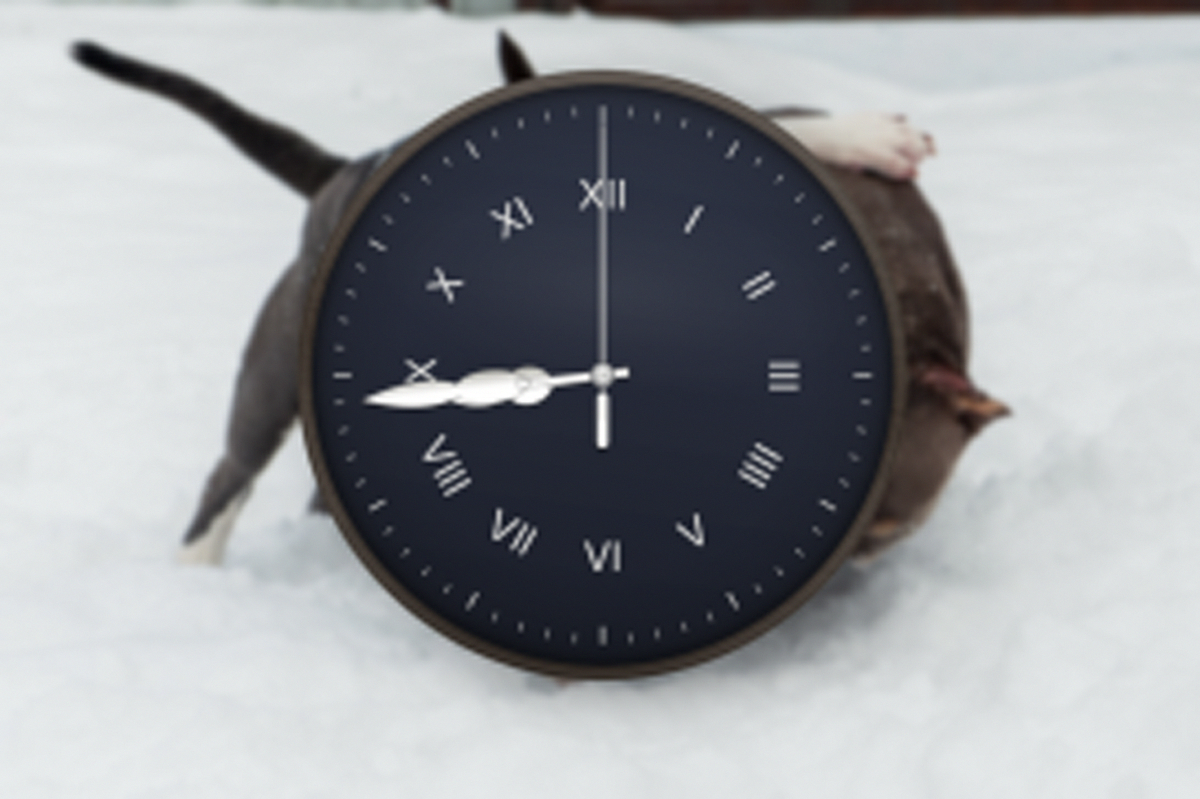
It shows 8h44m00s
